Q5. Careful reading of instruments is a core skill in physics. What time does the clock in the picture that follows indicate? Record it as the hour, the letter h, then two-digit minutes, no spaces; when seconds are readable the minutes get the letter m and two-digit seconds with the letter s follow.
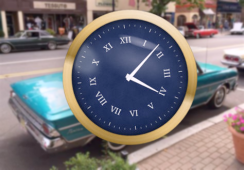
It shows 4h08
